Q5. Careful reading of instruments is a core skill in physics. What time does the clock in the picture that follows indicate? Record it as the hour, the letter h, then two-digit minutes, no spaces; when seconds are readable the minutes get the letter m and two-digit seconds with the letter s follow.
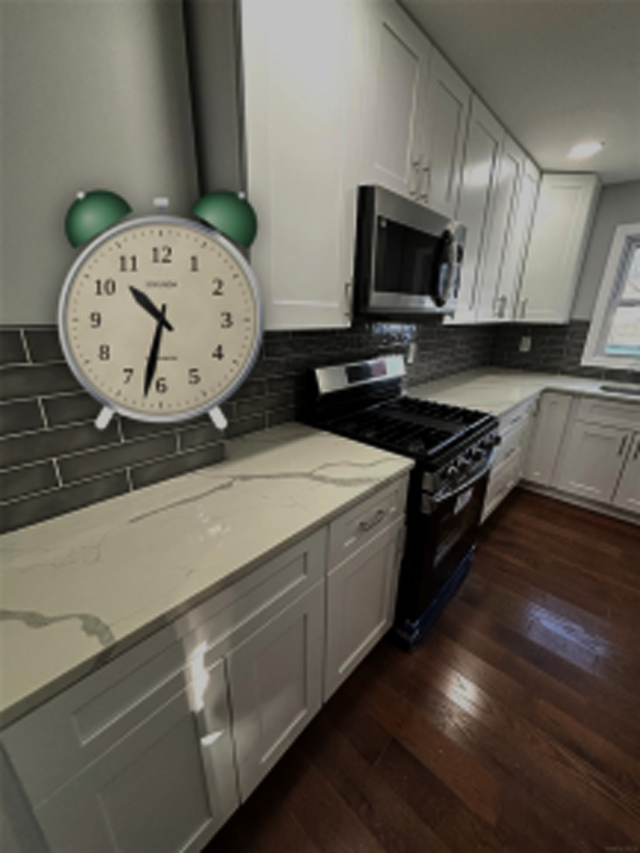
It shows 10h32
